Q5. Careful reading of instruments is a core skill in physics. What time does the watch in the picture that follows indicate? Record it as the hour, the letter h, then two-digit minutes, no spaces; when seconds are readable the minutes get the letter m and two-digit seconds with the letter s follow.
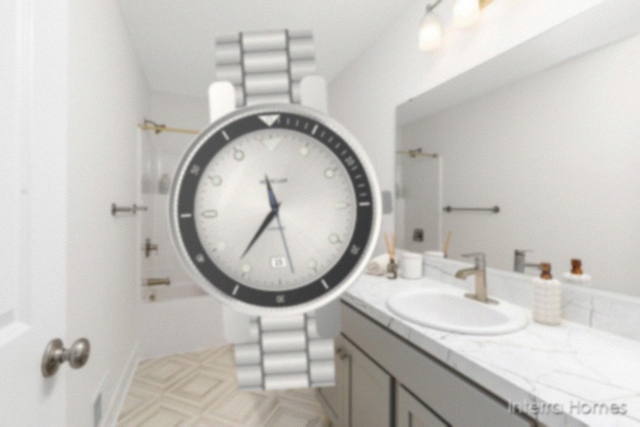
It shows 11h36m28s
